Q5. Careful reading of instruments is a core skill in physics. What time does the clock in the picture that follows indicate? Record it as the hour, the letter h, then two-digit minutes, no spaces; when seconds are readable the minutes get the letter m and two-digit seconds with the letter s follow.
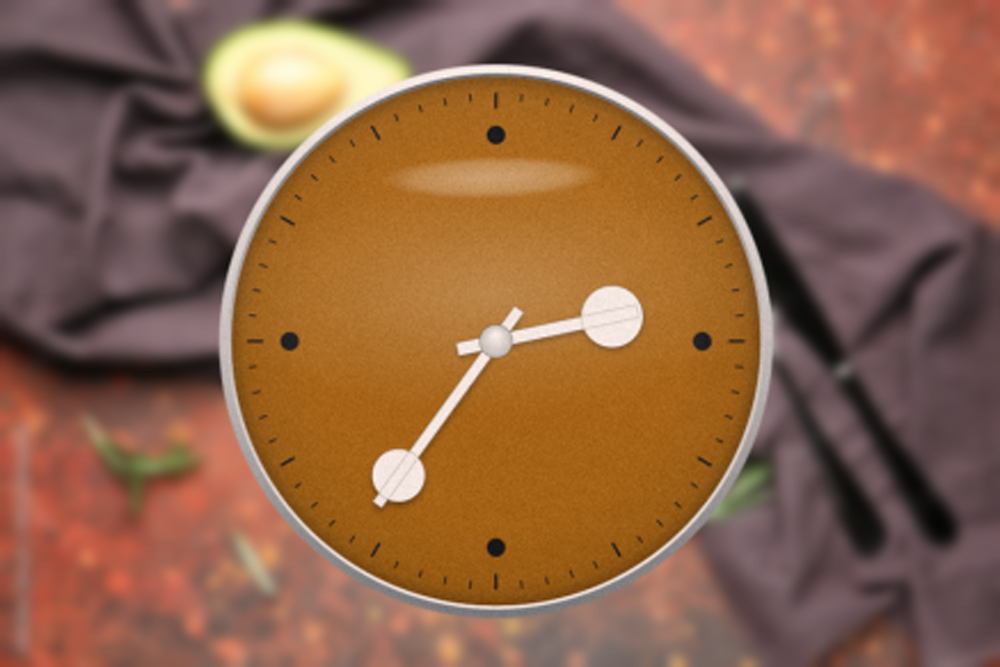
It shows 2h36
